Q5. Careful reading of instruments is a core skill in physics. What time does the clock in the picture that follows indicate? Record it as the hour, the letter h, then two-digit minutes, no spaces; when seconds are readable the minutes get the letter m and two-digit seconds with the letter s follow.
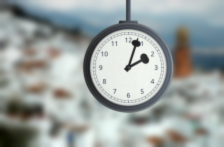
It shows 2h03
